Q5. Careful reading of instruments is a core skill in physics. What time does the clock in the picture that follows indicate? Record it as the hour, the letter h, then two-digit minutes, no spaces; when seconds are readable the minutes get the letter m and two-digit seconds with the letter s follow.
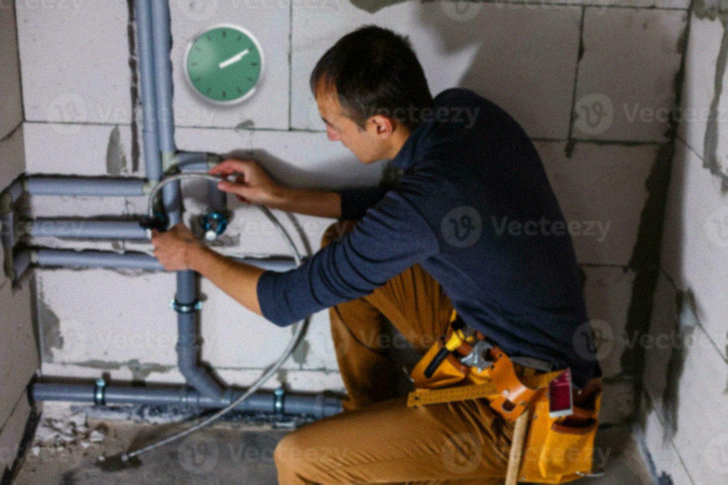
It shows 2h10
